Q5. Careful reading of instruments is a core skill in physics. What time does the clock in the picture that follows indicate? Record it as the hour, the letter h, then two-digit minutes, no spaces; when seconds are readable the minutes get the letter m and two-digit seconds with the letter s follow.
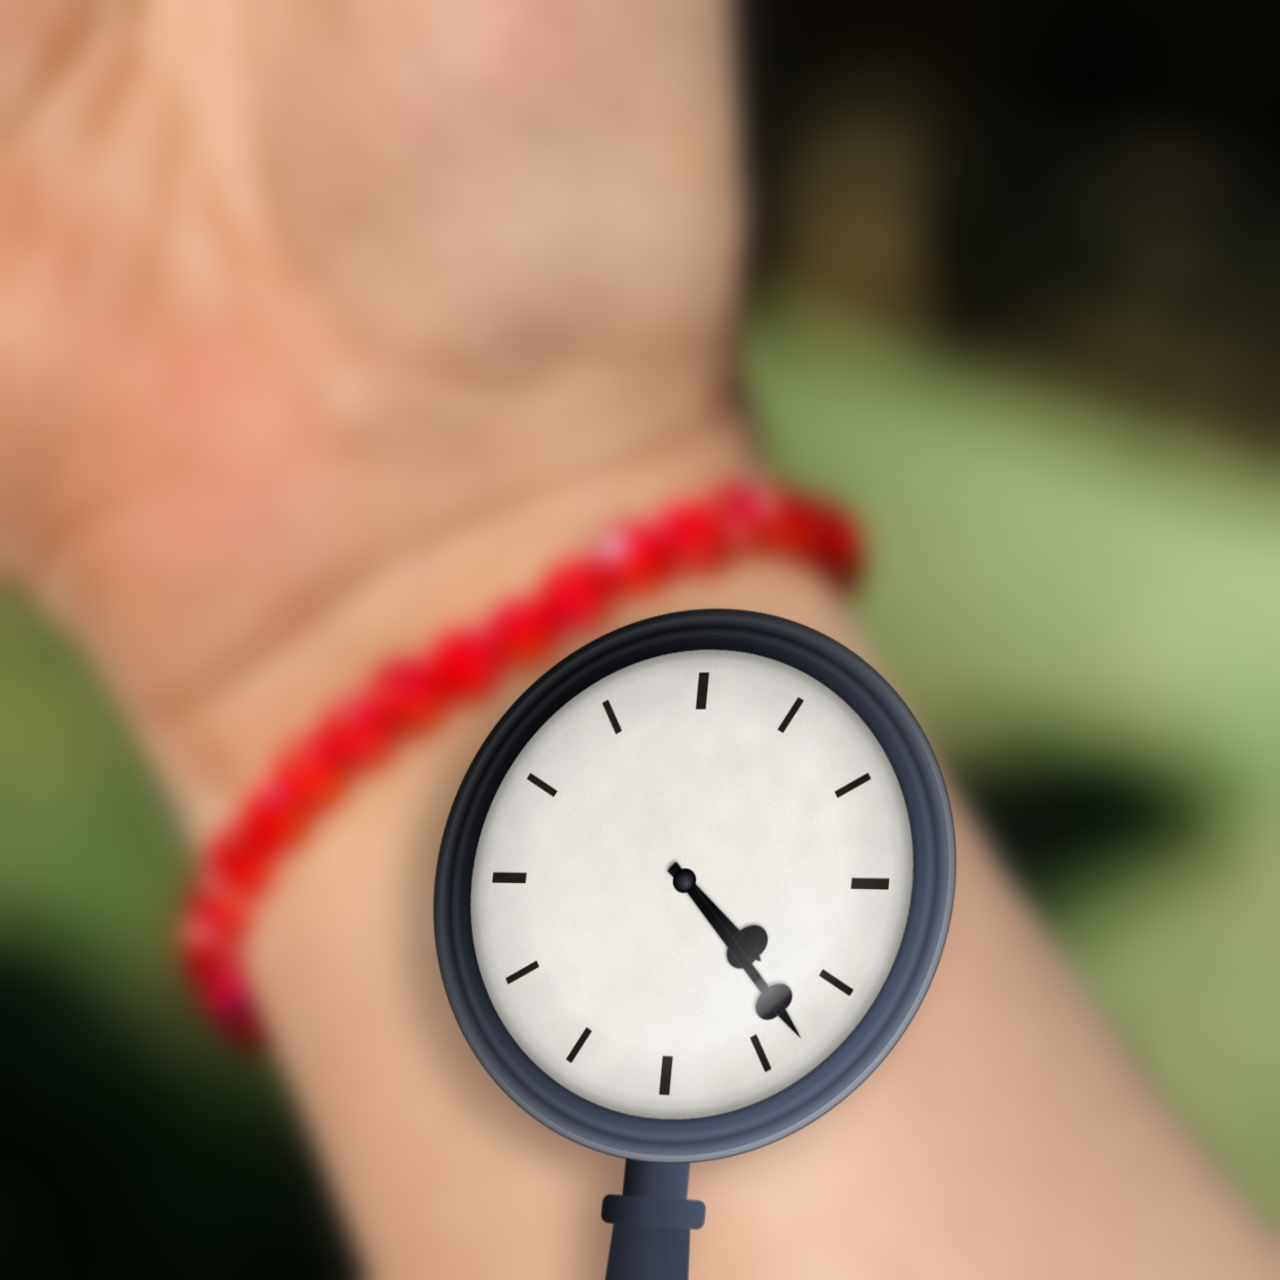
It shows 4h23
